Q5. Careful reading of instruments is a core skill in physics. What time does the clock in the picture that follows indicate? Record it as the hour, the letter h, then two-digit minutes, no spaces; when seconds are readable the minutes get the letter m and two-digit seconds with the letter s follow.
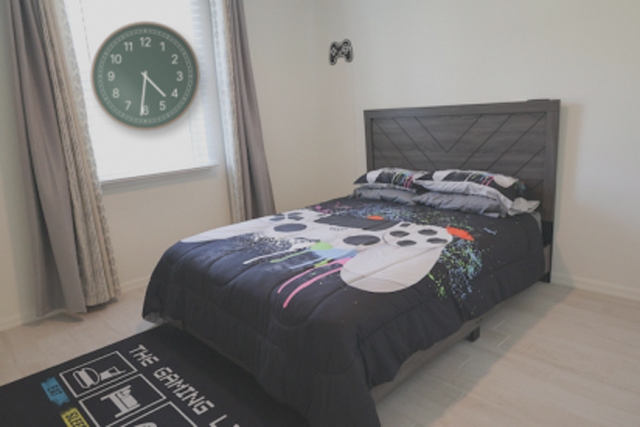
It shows 4h31
